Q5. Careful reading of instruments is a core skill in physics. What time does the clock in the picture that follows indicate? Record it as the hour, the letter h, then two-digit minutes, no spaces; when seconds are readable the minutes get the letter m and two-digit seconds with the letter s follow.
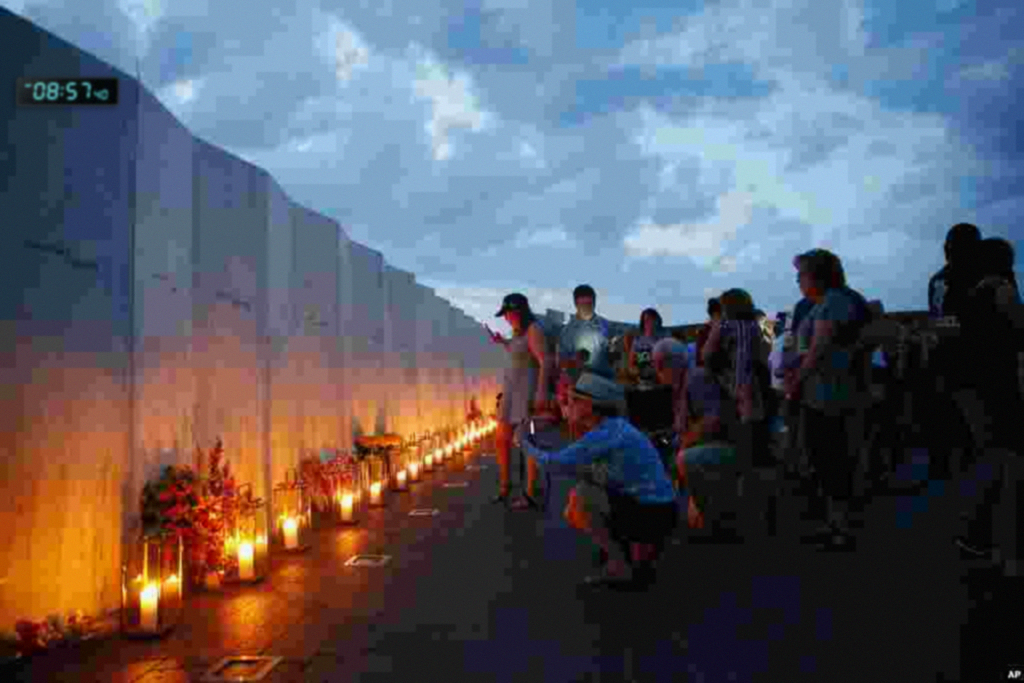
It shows 8h57
